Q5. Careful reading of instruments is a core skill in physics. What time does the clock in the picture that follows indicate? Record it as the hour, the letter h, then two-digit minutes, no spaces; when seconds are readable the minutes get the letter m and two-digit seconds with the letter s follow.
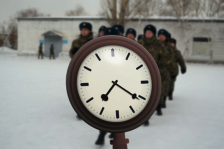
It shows 7h21
